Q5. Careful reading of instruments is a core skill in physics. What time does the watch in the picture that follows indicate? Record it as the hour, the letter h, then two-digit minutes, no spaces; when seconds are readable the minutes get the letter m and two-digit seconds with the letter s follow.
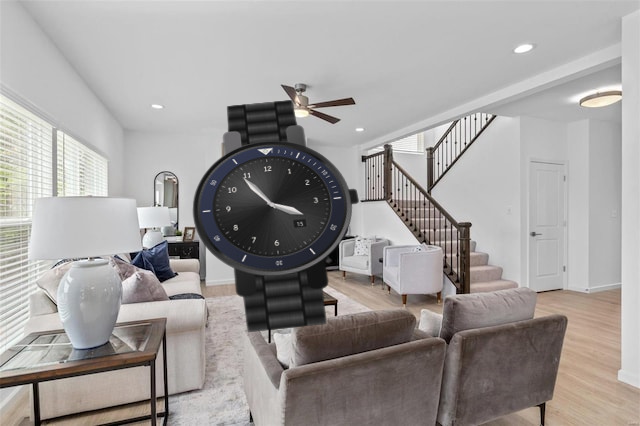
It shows 3h54
